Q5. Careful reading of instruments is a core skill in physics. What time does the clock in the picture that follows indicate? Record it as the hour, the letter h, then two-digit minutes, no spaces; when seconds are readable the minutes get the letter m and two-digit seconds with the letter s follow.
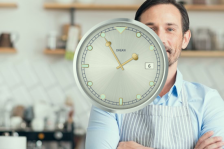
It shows 1h55
